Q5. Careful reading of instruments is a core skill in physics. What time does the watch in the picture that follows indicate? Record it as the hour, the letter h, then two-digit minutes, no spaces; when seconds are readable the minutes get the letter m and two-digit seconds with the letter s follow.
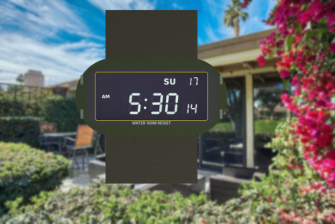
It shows 5h30m14s
